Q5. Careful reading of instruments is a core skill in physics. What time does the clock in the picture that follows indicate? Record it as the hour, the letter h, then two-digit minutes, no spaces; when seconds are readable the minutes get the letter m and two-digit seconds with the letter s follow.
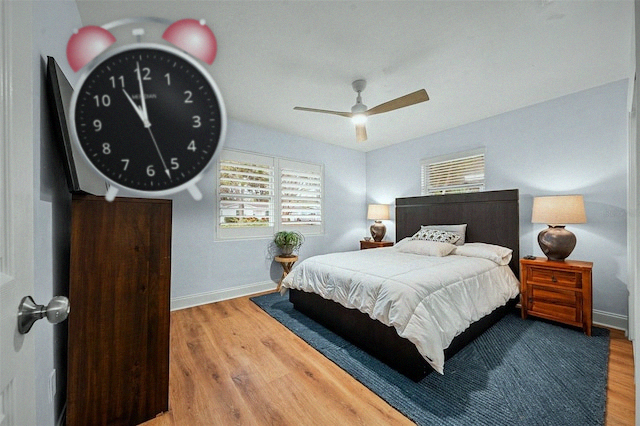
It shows 10h59m27s
